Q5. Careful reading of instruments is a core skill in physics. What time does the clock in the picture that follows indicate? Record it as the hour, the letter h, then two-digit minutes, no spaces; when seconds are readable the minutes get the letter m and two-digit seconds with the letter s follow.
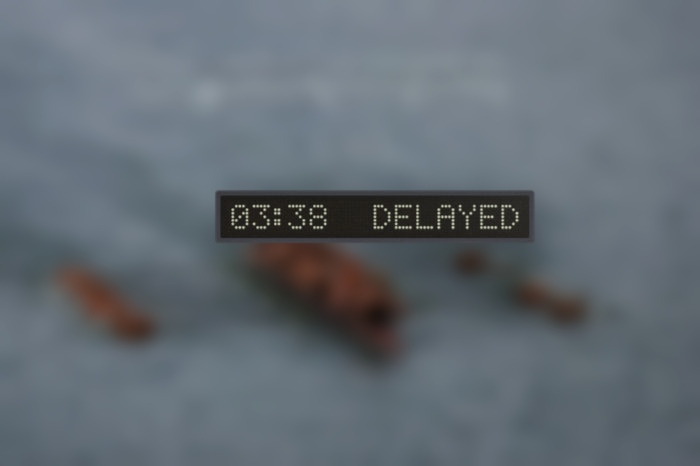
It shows 3h38
